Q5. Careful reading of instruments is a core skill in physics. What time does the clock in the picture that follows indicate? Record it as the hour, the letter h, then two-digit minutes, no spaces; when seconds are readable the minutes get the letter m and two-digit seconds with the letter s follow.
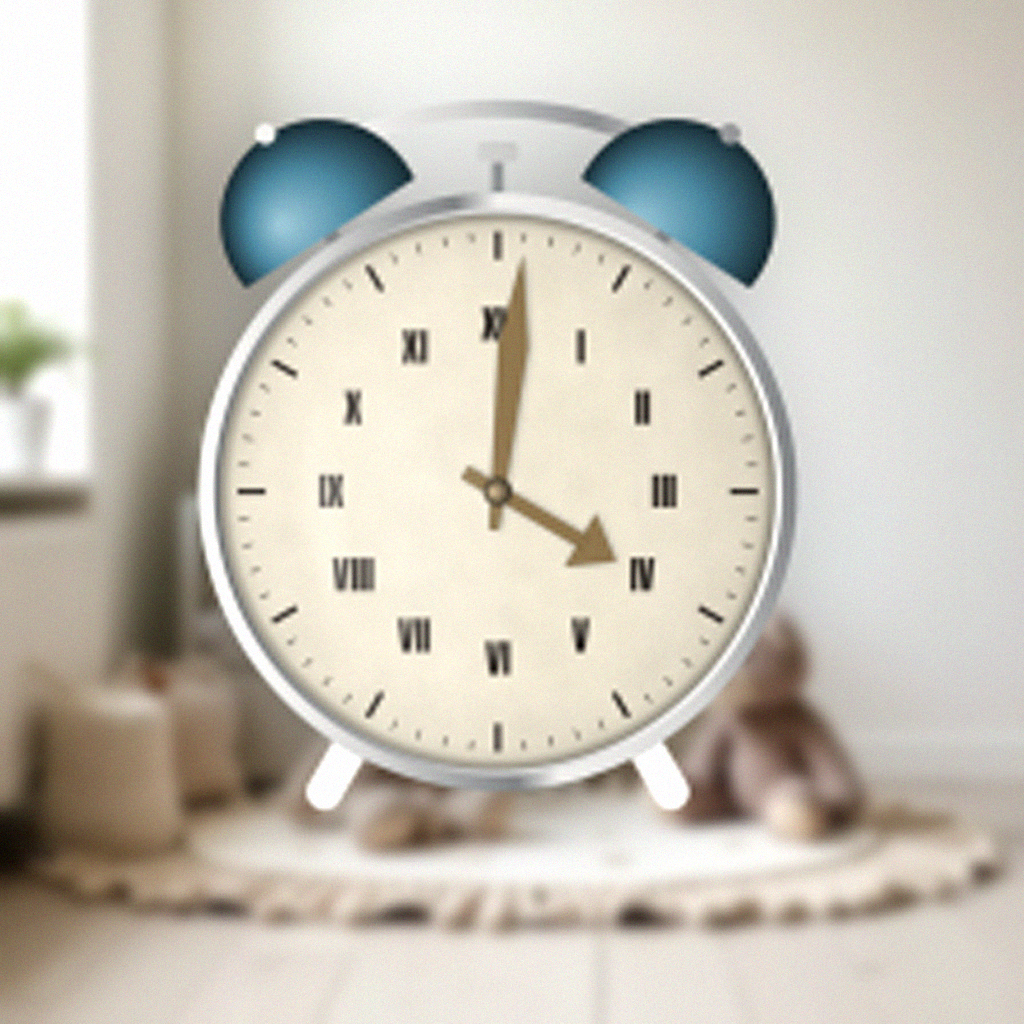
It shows 4h01
